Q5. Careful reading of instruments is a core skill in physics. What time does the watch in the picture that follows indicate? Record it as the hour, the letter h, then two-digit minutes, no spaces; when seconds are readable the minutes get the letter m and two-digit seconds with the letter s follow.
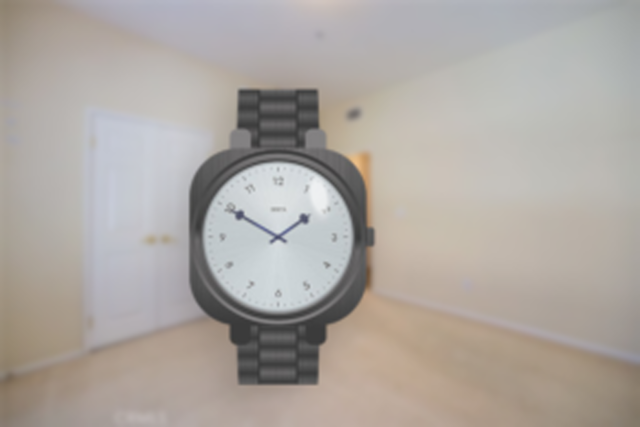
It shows 1h50
